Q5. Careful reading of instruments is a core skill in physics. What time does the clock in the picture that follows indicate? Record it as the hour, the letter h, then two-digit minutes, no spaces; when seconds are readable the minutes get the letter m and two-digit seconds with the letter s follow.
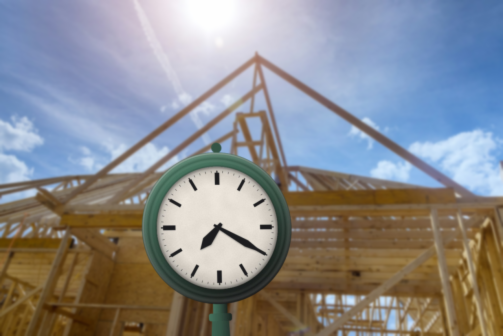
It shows 7h20
